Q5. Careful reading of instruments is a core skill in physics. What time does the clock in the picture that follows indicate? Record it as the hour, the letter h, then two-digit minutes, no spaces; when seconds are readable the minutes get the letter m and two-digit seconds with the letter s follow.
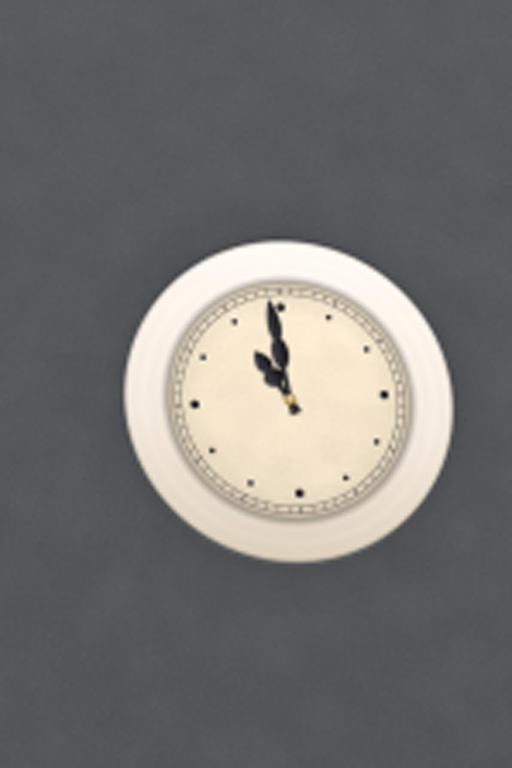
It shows 10h59
